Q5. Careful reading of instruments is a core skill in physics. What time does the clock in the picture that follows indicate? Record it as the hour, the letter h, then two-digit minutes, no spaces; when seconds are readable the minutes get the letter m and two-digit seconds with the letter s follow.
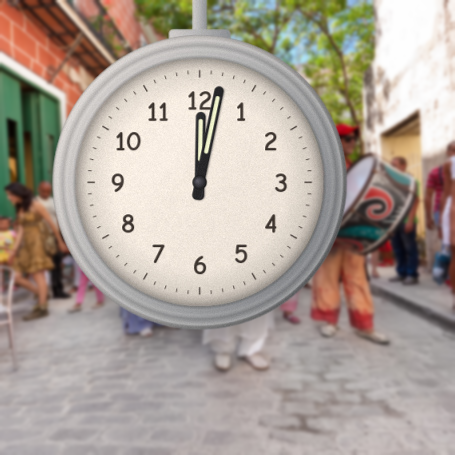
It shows 12h02
